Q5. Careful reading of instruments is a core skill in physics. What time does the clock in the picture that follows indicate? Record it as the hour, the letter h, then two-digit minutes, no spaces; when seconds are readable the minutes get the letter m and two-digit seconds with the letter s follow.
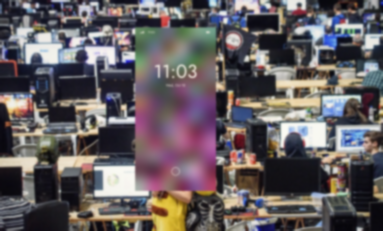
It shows 11h03
